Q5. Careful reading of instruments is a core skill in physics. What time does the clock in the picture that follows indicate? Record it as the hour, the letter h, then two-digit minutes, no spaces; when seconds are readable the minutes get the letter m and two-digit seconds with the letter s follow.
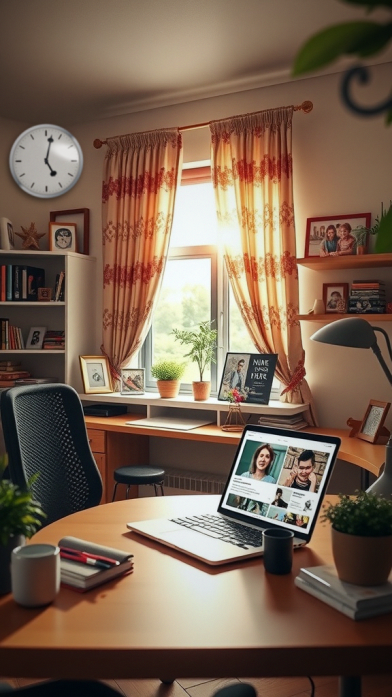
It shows 5h02
